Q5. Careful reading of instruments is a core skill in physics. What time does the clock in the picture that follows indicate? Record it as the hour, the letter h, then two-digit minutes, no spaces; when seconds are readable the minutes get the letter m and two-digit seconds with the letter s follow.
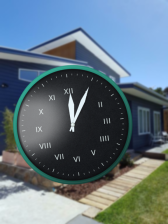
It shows 12h05
